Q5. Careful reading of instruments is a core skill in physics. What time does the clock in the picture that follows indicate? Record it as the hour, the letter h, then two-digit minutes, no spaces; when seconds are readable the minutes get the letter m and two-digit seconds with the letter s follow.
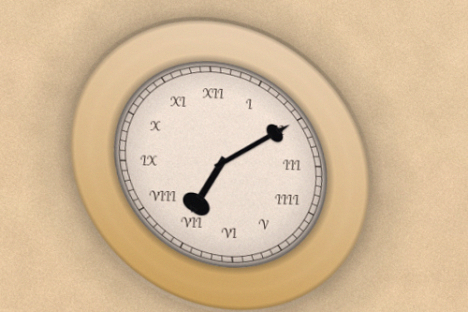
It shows 7h10
